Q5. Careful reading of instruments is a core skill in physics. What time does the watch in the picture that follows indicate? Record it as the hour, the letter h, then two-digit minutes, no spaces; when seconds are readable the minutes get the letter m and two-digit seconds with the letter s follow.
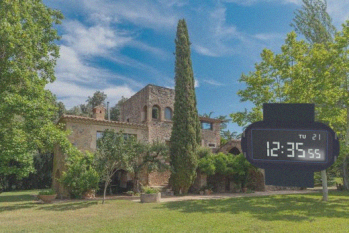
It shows 12h35m55s
